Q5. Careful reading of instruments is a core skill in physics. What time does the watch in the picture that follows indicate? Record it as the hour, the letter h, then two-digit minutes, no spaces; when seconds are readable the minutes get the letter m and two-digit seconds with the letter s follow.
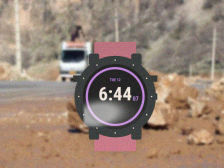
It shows 6h44
